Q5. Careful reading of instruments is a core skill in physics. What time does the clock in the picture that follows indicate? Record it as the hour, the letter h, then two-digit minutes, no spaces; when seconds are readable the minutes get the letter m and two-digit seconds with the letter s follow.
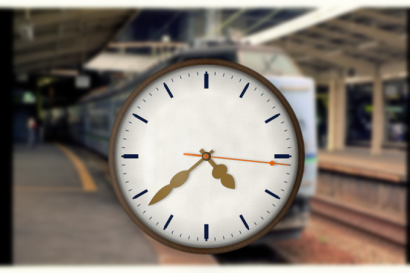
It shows 4h38m16s
